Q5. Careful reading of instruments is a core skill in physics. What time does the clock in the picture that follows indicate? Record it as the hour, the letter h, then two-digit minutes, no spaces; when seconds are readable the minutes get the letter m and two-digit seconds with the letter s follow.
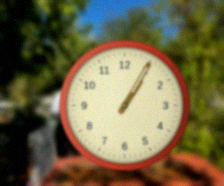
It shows 1h05
